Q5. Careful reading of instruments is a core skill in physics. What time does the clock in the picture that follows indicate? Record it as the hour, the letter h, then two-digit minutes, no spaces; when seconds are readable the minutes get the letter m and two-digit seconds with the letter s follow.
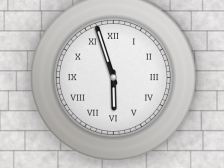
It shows 5h57
